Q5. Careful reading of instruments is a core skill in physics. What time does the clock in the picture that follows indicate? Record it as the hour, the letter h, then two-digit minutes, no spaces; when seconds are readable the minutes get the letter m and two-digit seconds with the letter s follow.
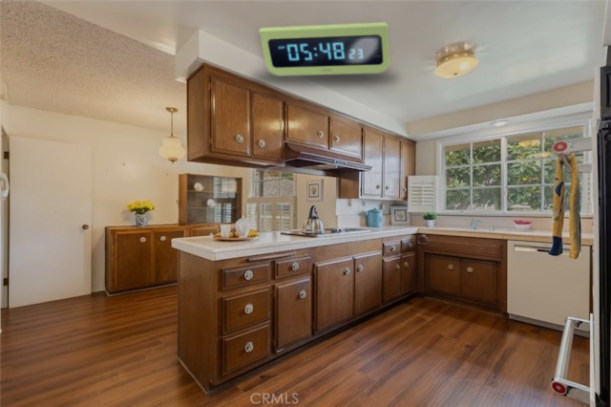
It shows 5h48
